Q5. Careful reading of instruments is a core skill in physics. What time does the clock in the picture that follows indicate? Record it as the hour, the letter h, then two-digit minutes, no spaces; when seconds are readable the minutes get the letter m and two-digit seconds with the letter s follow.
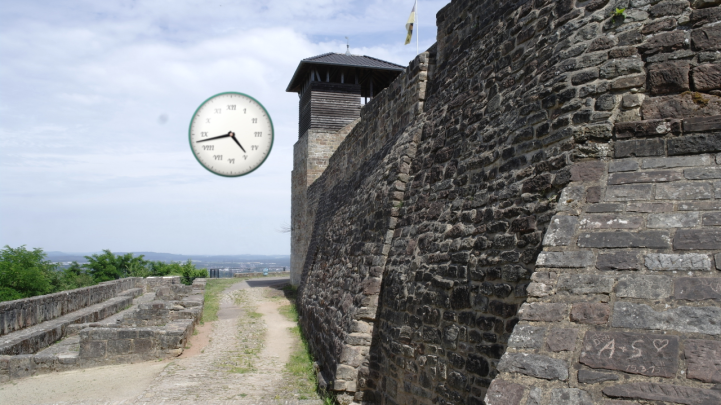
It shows 4h43
